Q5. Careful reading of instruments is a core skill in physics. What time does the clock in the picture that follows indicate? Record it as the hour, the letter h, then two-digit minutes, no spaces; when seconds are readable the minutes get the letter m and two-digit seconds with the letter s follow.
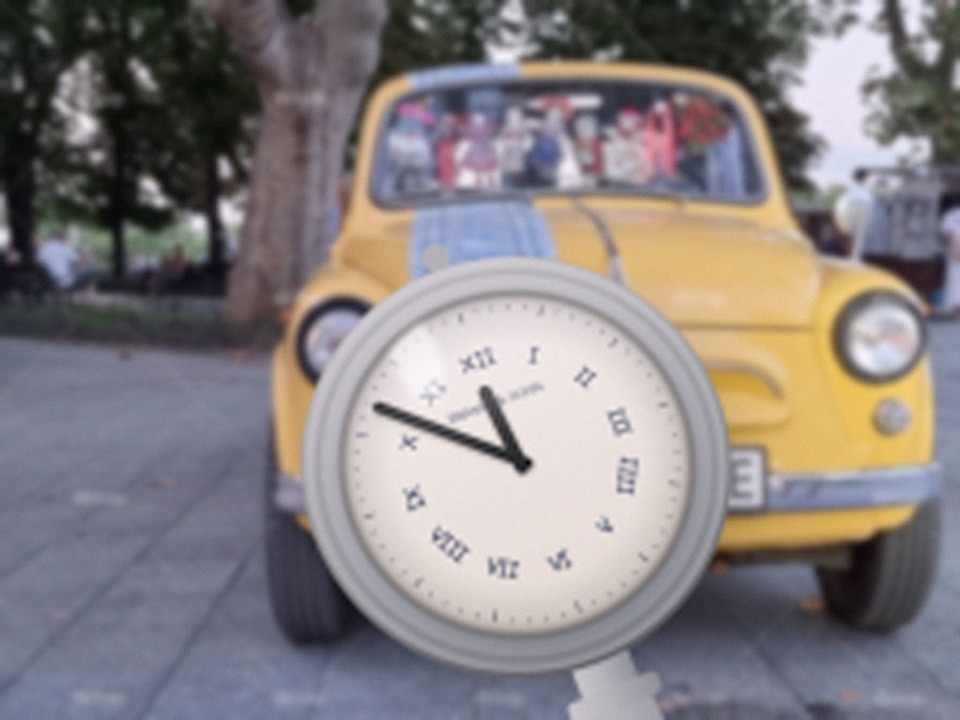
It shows 11h52
